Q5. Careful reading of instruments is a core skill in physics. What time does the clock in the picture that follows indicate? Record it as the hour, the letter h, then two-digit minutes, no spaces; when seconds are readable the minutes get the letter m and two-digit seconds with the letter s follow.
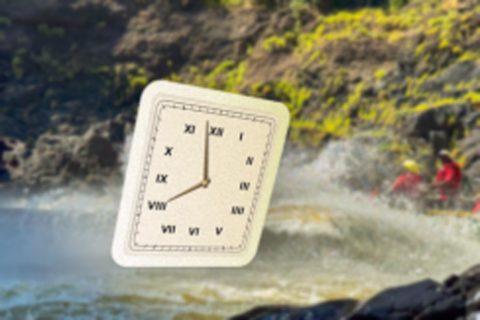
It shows 7h58
